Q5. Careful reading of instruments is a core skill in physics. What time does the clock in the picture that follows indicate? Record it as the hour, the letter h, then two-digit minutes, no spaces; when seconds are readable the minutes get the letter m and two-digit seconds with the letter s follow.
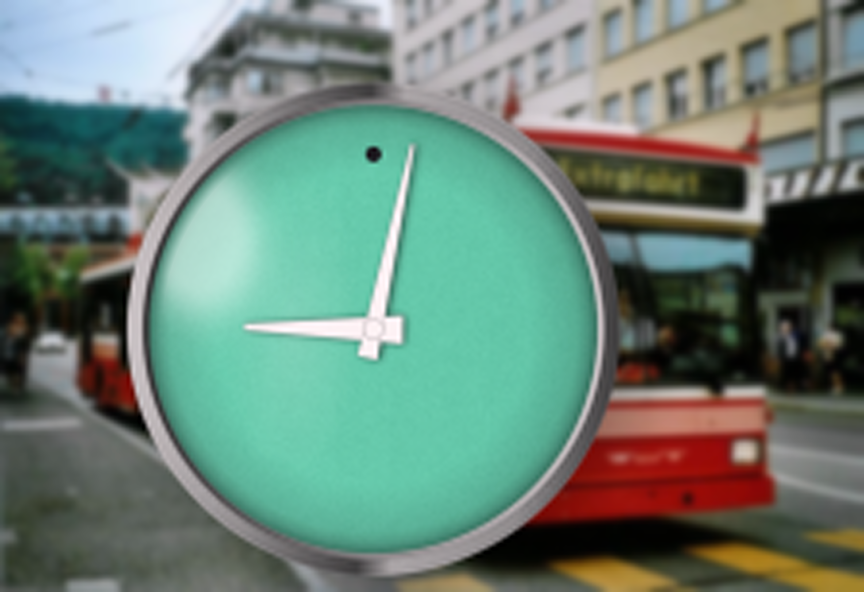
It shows 9h02
